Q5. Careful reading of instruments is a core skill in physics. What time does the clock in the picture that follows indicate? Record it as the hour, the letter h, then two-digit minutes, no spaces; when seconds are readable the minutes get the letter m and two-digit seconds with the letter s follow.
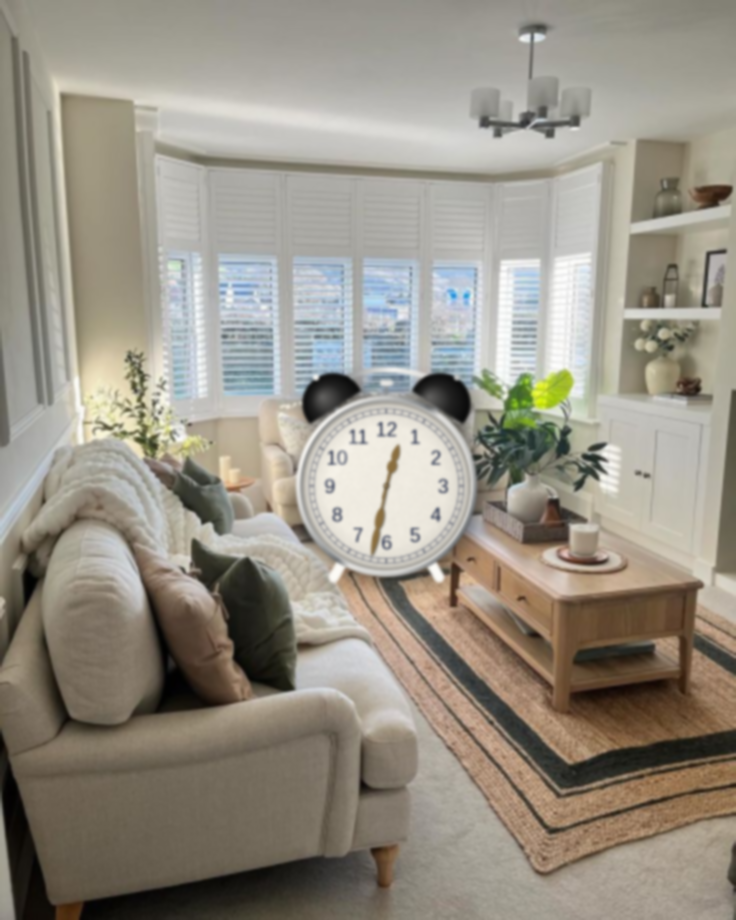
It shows 12h32
